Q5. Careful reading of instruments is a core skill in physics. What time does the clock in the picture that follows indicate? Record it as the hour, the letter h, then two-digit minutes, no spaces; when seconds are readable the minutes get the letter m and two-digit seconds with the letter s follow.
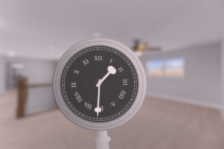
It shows 1h31
